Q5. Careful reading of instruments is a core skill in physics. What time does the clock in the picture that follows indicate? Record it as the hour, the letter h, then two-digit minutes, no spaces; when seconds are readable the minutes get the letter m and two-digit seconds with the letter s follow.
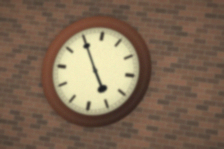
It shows 4h55
